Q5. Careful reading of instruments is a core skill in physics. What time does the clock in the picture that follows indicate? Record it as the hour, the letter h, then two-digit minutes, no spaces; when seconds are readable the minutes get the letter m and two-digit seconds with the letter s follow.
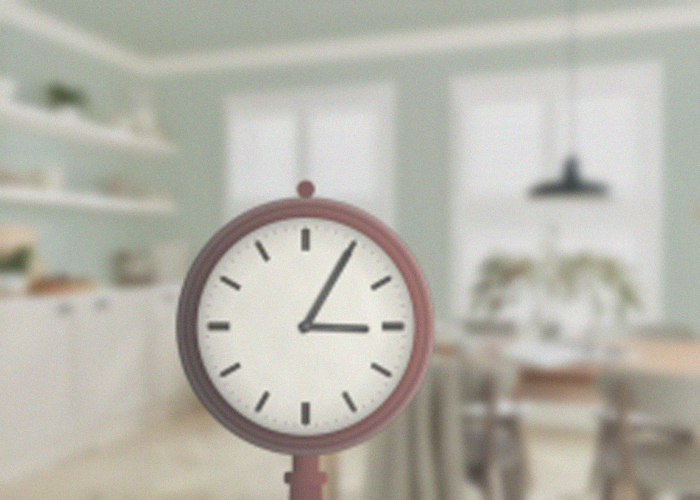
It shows 3h05
